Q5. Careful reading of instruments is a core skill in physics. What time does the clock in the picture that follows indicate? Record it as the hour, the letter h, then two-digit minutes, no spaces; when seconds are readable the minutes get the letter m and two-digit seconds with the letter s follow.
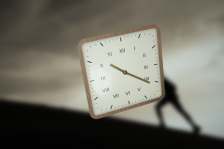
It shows 10h21
